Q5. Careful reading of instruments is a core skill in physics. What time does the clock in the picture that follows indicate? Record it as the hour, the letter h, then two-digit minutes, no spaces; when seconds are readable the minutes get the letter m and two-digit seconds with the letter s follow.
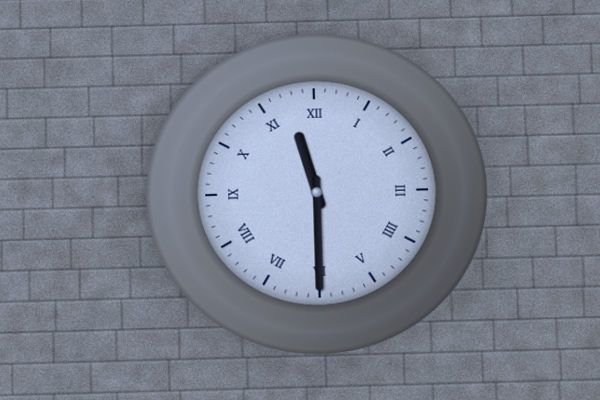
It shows 11h30
